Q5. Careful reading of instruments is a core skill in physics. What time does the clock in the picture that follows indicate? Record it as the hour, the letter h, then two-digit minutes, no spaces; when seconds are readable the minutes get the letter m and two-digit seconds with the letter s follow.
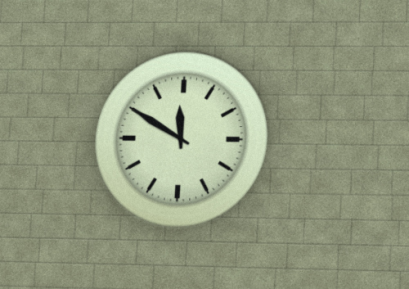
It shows 11h50
